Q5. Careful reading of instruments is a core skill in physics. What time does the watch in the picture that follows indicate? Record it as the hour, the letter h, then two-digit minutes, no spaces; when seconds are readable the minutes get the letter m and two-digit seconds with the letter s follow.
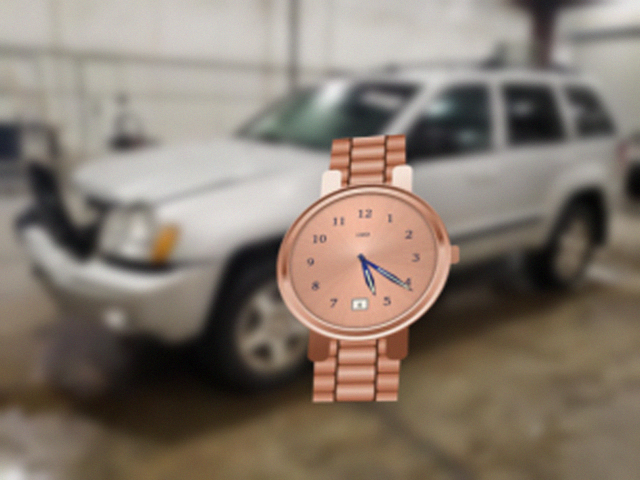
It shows 5h21
